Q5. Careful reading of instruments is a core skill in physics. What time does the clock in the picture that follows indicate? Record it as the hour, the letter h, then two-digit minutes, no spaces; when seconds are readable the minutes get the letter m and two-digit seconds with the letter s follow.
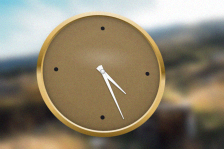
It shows 4h26
